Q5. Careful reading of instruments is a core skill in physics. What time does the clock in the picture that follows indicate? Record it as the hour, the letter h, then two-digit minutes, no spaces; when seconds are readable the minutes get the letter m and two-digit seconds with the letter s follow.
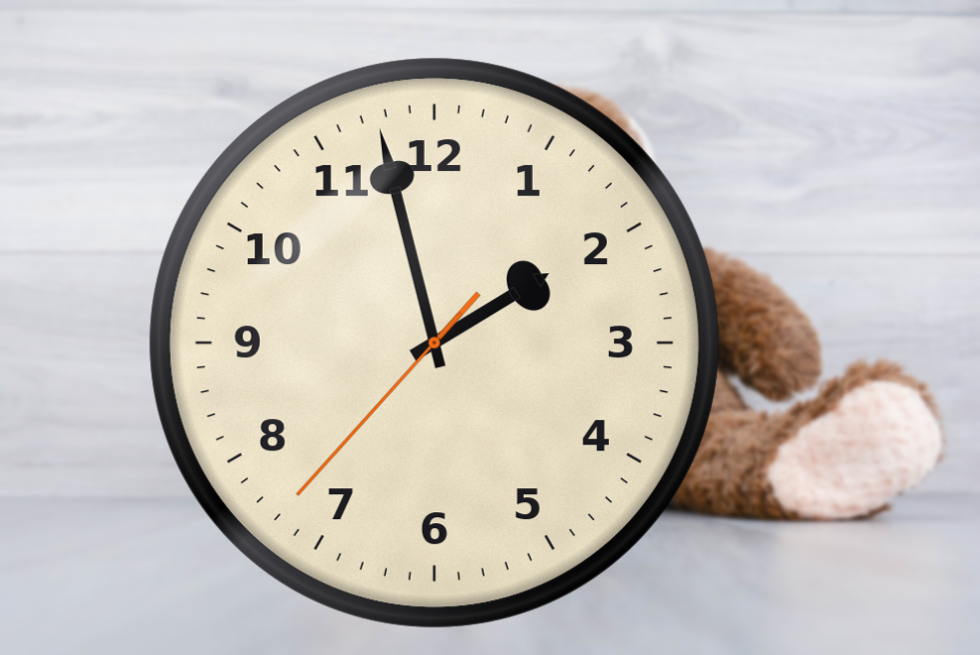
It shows 1h57m37s
